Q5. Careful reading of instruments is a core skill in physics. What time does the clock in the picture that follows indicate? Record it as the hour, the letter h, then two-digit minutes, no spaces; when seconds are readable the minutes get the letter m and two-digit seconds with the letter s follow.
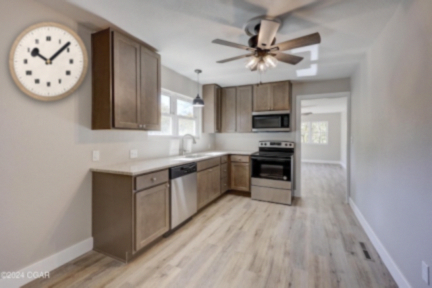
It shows 10h08
